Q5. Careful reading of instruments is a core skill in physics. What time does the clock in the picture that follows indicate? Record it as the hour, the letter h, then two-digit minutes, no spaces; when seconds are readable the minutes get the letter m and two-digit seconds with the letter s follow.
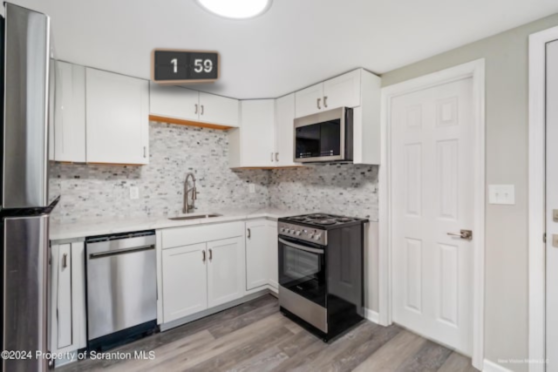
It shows 1h59
